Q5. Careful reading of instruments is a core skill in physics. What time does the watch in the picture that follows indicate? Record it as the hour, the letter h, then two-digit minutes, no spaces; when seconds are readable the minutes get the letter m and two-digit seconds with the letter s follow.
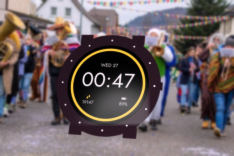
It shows 0h47
